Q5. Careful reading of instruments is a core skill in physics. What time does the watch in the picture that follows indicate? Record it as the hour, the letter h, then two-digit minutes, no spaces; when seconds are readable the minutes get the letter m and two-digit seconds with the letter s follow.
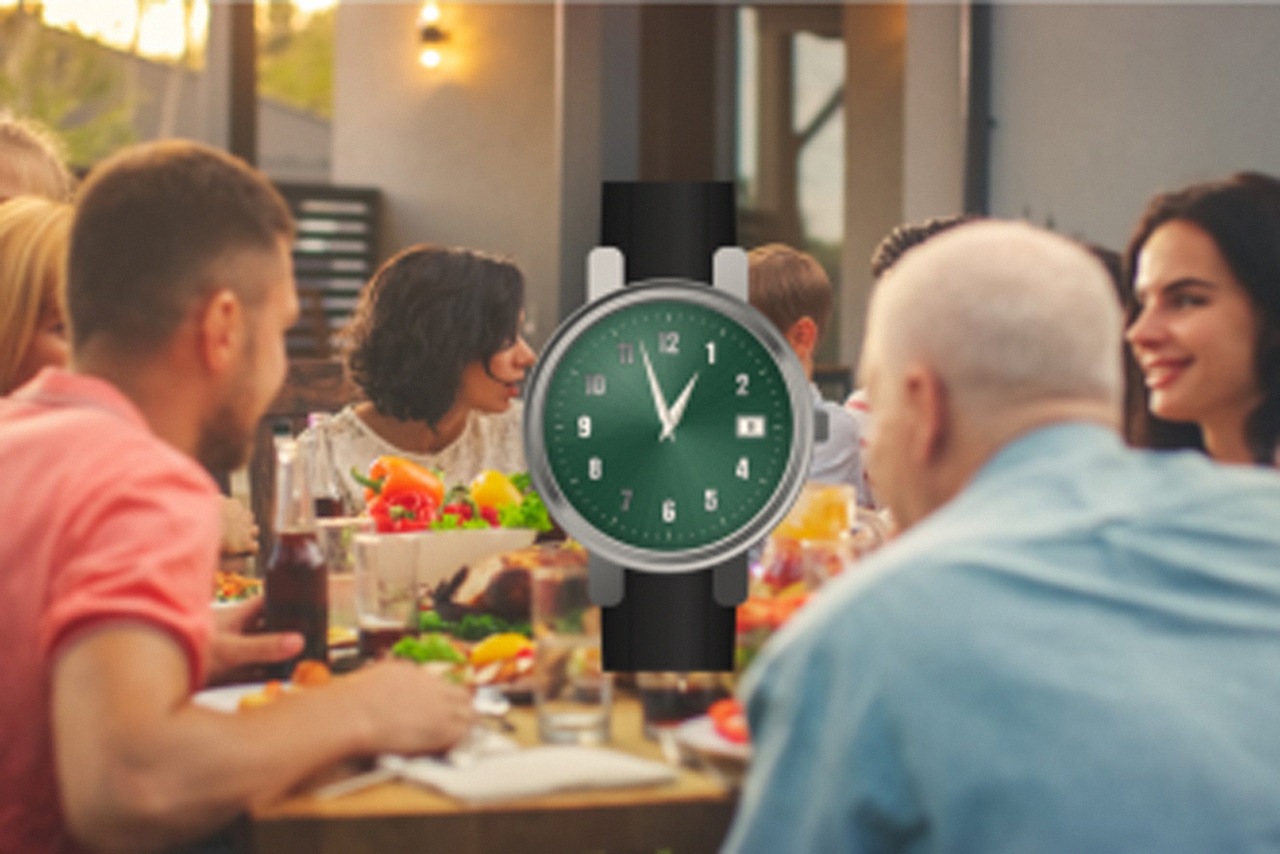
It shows 12h57
